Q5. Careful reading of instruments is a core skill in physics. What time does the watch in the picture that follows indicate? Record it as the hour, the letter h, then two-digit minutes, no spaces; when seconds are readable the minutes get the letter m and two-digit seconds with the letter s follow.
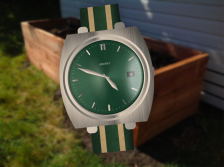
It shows 4h49
